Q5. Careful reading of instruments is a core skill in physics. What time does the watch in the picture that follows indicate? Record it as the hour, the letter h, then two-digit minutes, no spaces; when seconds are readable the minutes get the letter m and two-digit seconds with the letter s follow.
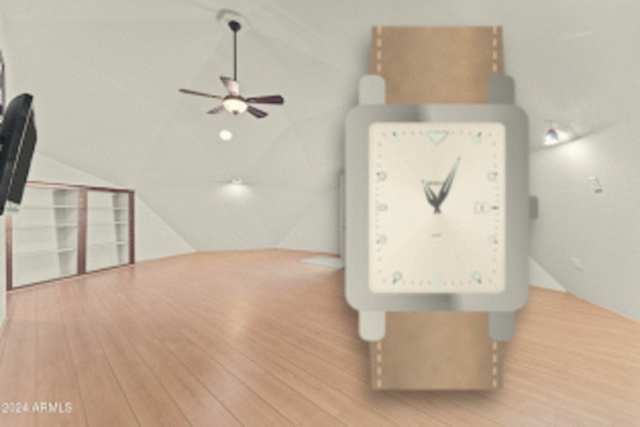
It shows 11h04
